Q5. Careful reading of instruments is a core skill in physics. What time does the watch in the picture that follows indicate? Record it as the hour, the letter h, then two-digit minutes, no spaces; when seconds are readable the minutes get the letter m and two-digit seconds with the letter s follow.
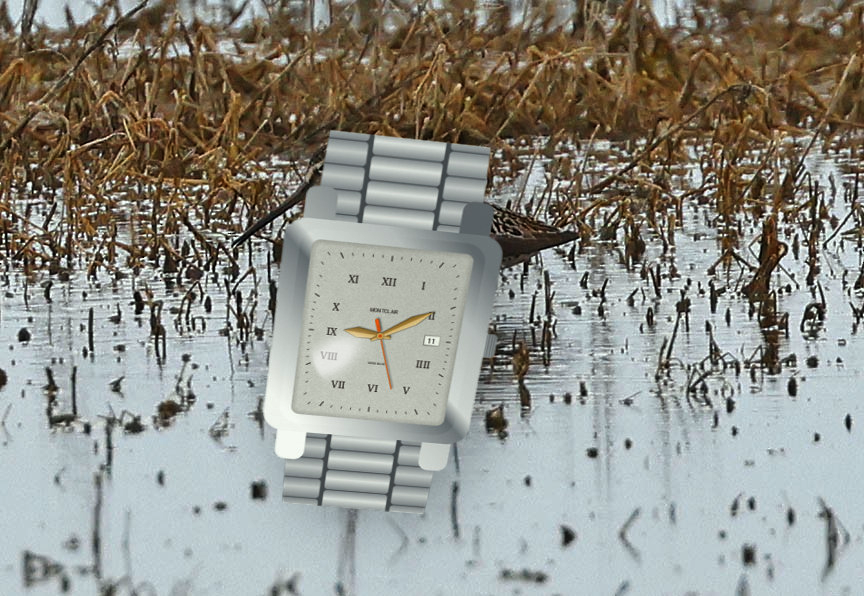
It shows 9h09m27s
